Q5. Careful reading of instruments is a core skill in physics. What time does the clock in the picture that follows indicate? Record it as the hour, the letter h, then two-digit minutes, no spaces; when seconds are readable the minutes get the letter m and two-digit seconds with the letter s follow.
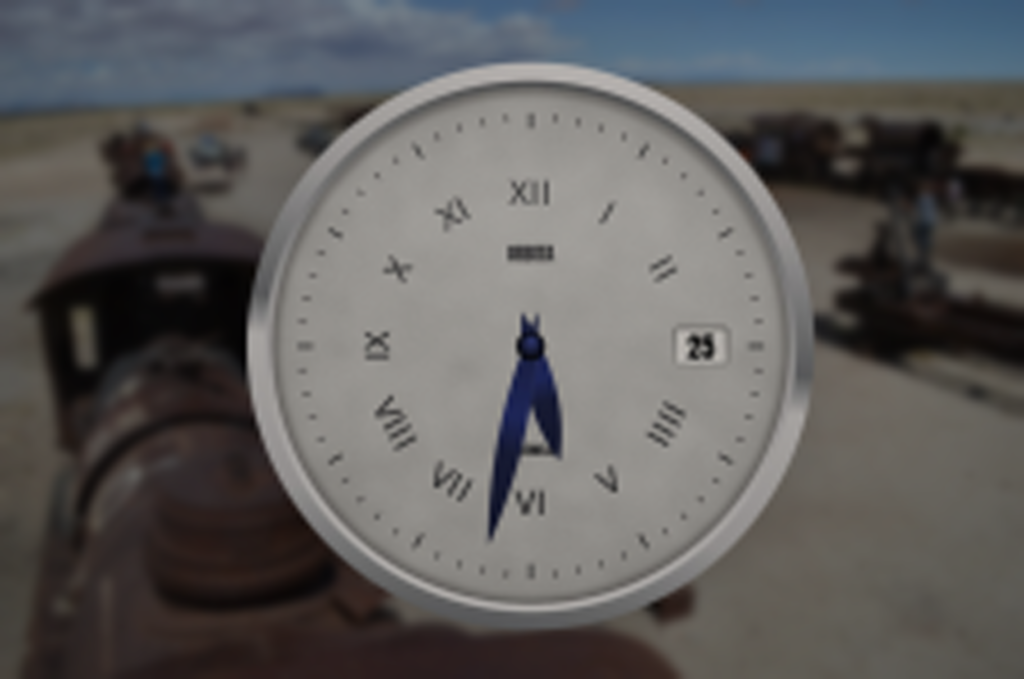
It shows 5h32
